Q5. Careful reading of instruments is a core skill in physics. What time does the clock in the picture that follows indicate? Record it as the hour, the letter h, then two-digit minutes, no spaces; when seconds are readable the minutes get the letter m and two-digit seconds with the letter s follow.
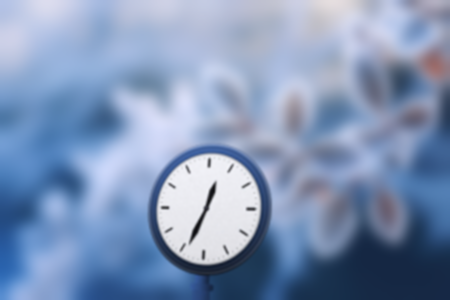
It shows 12h34
